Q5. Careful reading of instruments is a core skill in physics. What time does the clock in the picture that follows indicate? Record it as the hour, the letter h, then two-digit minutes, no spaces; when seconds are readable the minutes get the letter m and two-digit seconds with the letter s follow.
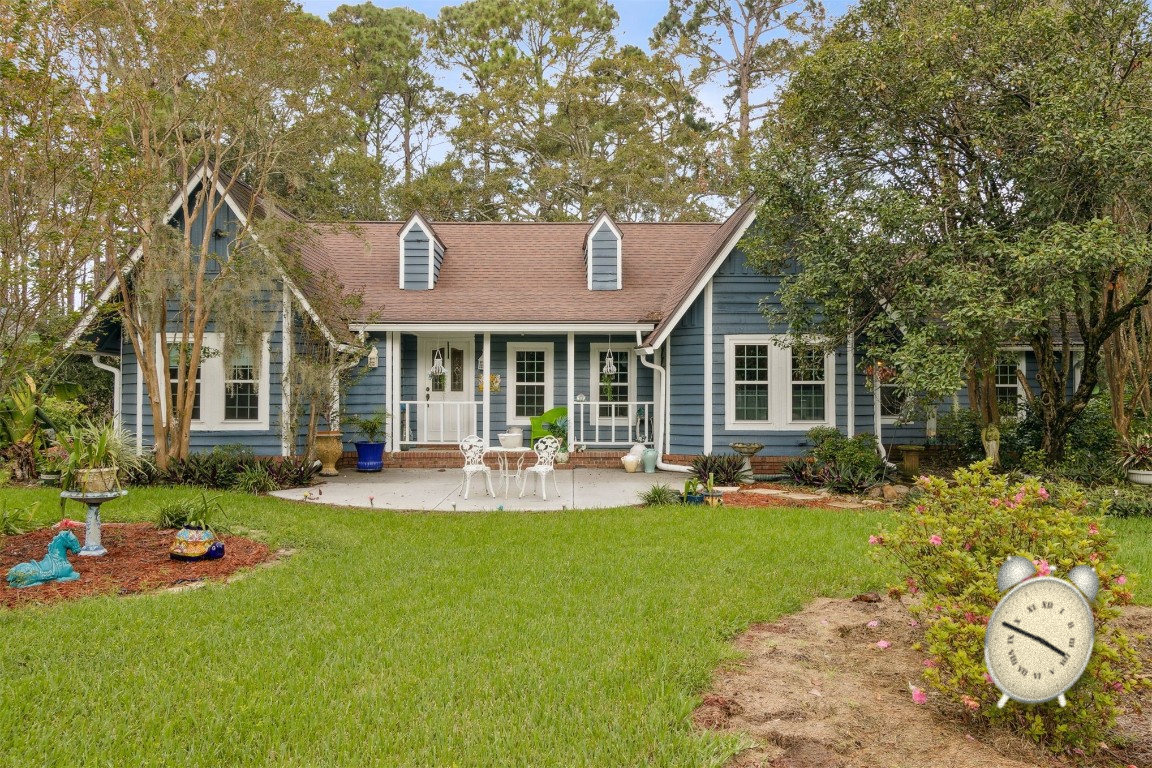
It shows 3h48
